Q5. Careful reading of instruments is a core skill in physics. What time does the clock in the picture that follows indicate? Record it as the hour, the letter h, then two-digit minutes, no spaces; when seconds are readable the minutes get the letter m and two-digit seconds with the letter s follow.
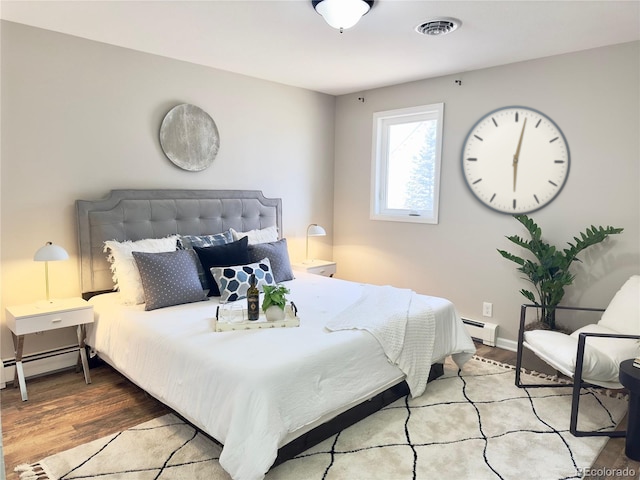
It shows 6h02
